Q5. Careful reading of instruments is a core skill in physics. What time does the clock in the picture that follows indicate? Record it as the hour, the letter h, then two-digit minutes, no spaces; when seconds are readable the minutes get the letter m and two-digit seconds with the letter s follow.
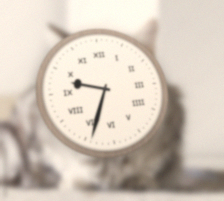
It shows 9h34
